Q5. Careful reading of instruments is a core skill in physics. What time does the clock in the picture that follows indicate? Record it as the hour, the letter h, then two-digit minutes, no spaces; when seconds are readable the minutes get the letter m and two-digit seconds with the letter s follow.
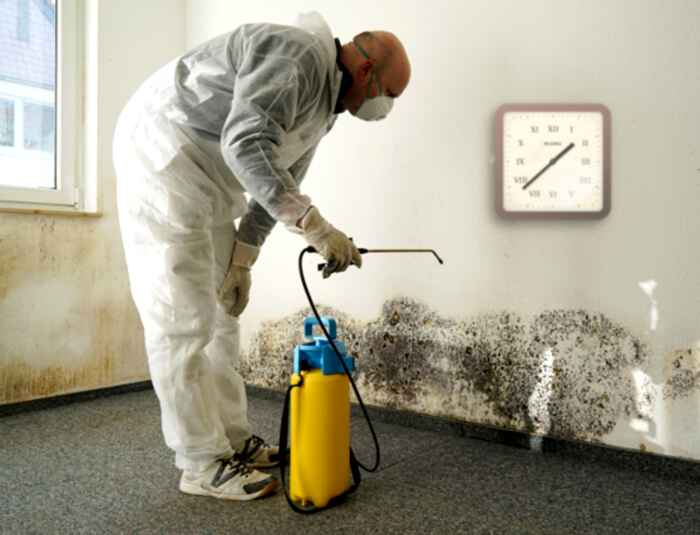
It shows 1h38
